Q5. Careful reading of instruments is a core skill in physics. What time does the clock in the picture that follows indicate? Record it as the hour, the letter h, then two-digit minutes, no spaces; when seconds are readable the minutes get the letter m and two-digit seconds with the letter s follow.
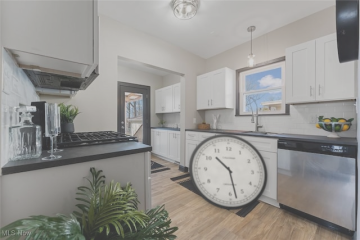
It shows 10h28
